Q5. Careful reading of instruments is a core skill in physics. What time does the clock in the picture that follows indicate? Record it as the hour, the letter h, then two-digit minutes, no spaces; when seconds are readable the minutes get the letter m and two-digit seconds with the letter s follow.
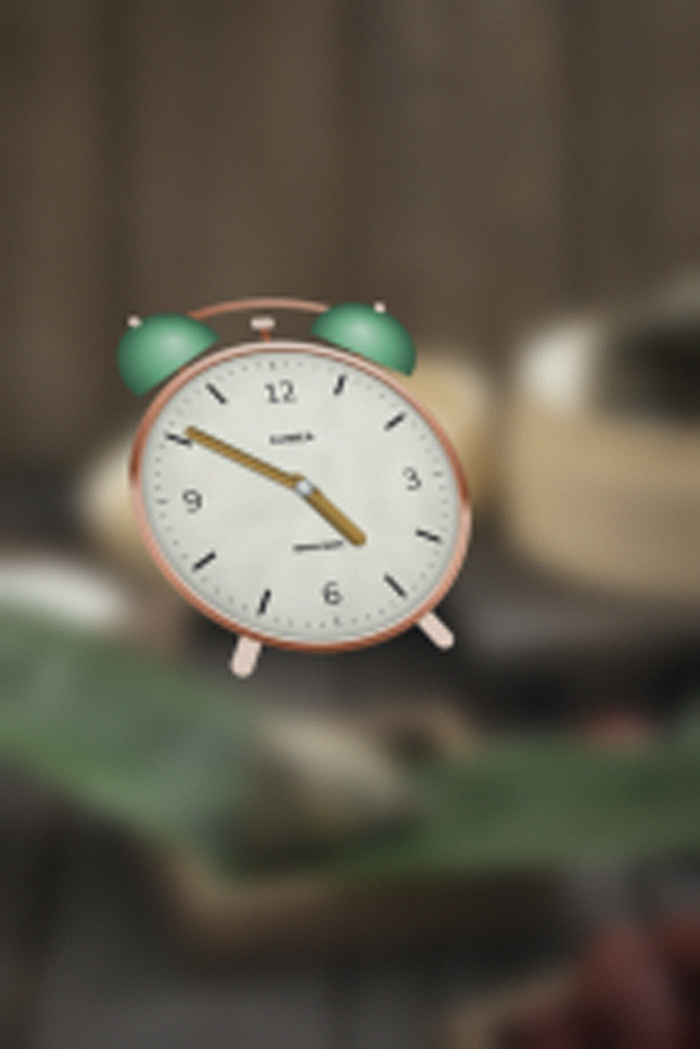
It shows 4h51
